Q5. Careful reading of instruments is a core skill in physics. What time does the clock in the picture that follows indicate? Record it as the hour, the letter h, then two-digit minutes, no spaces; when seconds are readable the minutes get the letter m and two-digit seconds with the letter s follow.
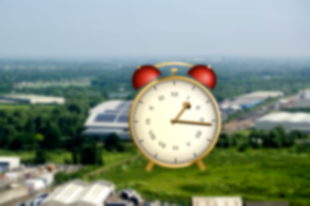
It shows 1h16
